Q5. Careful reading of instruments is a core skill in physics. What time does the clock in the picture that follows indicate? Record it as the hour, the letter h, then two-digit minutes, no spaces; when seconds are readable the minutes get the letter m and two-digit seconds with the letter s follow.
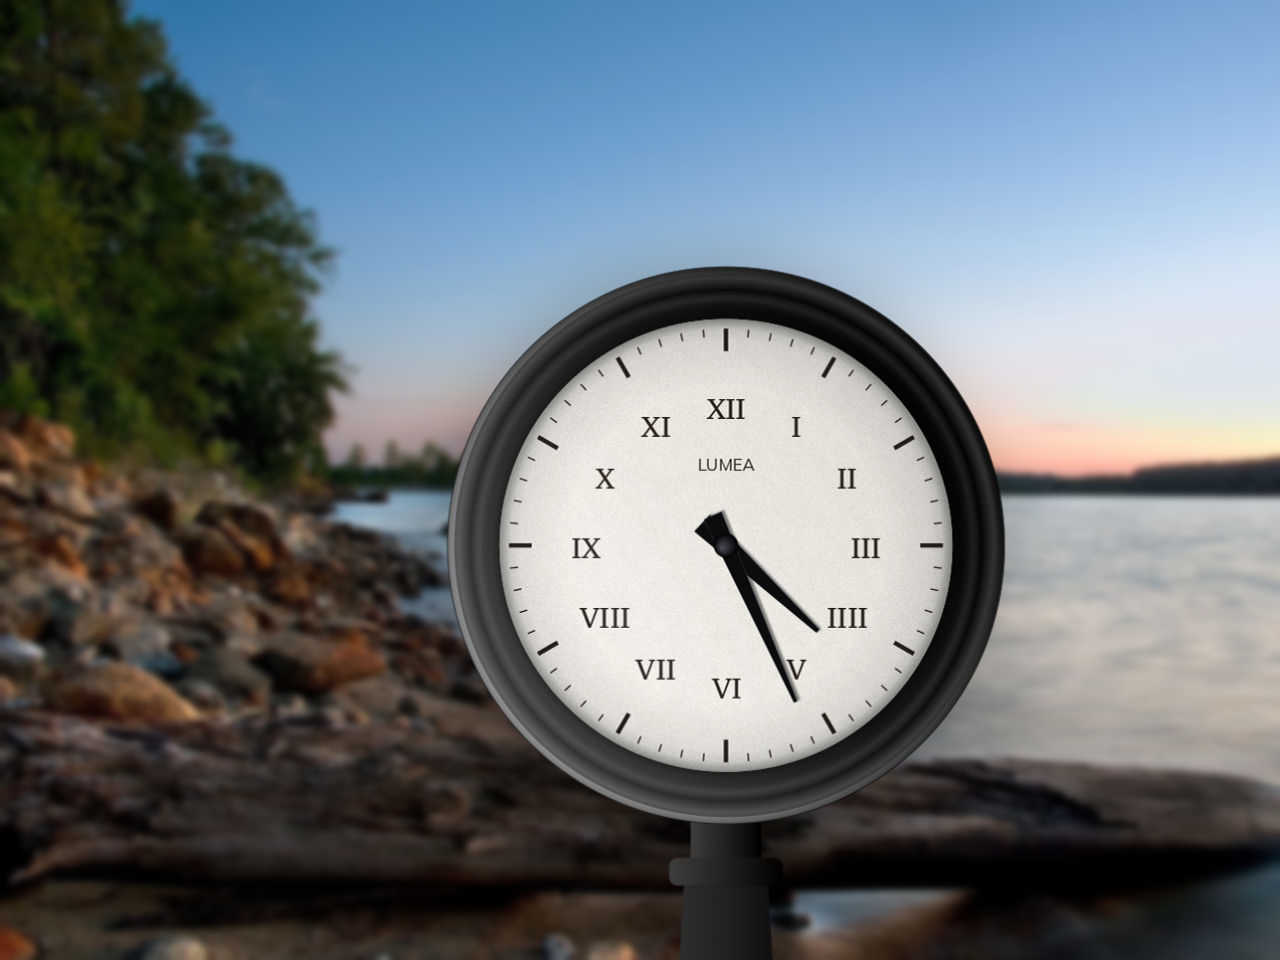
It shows 4h26
